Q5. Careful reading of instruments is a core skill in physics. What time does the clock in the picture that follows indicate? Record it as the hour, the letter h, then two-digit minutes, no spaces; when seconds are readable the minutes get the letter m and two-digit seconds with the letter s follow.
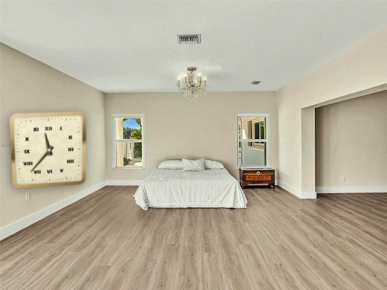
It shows 11h37
